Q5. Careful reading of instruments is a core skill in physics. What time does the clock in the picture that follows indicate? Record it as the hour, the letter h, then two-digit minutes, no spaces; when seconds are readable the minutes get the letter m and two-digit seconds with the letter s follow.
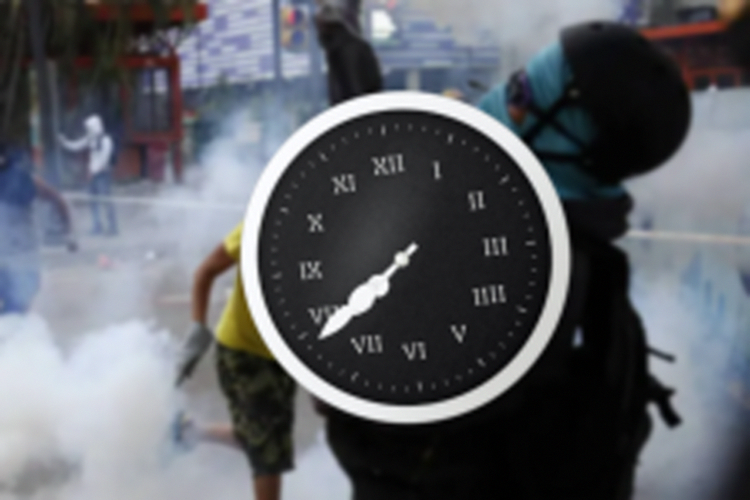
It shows 7h39
